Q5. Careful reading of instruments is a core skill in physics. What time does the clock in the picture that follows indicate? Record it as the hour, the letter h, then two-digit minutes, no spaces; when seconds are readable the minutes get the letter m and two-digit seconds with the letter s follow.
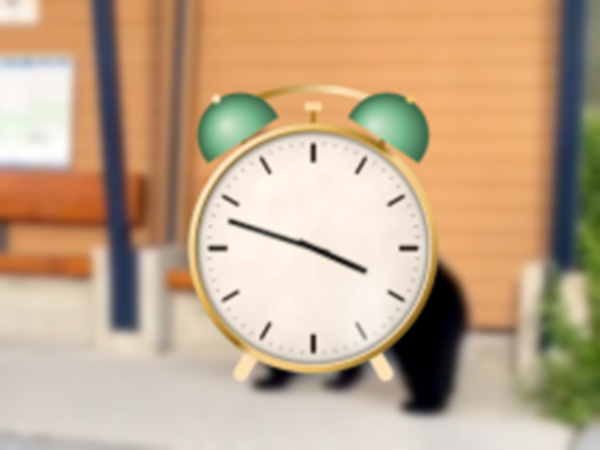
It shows 3h48
